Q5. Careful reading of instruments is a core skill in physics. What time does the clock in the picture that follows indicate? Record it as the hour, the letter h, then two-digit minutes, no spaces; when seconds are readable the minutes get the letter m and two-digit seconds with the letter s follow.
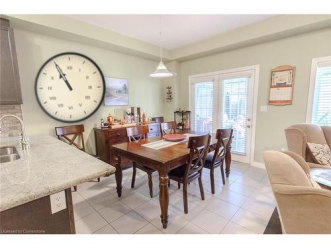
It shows 10h55
